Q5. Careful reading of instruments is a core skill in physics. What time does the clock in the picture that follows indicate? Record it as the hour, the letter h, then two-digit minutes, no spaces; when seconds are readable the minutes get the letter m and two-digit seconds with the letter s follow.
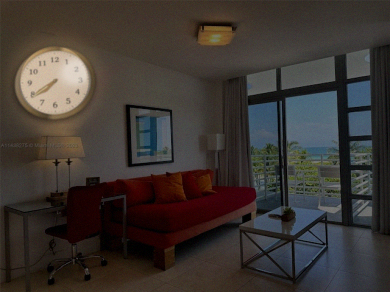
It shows 7h39
